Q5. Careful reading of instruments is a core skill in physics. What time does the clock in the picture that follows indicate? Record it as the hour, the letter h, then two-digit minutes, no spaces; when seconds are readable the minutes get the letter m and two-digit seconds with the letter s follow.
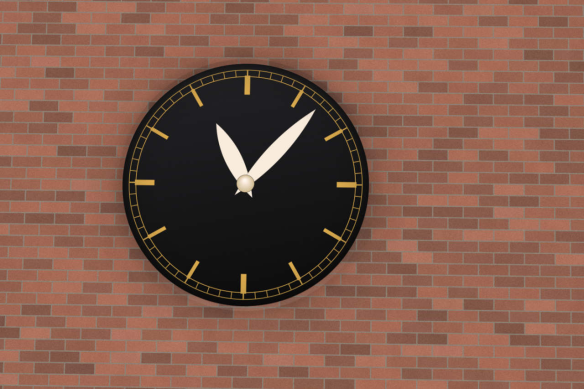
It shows 11h07
